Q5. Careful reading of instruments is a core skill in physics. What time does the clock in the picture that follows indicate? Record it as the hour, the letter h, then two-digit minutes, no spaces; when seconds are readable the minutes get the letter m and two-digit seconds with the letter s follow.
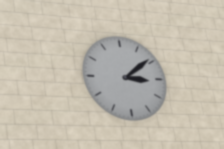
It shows 3h09
